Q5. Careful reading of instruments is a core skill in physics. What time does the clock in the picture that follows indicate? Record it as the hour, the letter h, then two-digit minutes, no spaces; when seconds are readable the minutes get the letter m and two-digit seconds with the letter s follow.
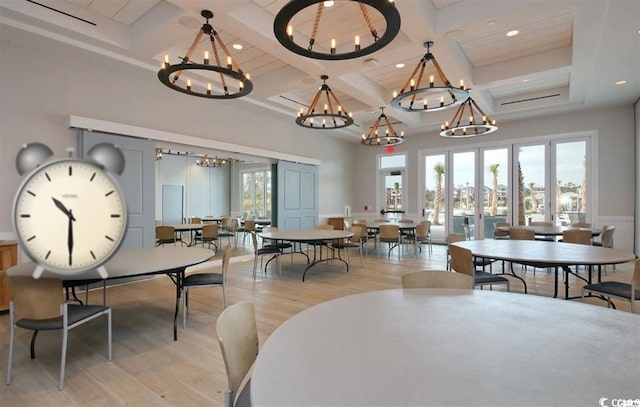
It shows 10h30
